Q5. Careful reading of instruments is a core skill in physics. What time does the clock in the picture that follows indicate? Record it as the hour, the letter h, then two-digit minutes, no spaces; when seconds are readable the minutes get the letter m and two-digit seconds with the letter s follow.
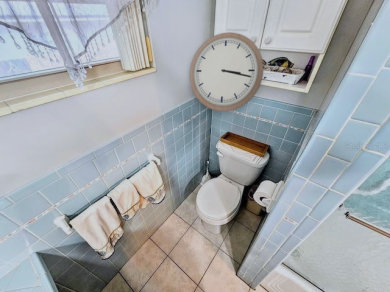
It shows 3h17
